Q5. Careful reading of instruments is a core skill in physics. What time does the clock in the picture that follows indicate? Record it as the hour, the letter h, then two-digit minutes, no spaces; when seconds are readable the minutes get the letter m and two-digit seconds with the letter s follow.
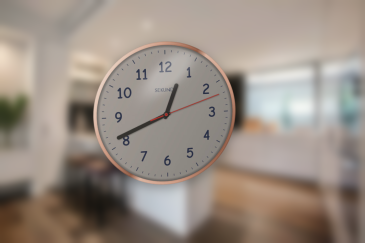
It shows 12h41m12s
